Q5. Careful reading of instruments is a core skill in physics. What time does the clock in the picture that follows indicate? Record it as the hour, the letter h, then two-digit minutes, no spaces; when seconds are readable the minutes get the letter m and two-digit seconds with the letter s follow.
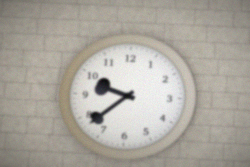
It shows 9h38
